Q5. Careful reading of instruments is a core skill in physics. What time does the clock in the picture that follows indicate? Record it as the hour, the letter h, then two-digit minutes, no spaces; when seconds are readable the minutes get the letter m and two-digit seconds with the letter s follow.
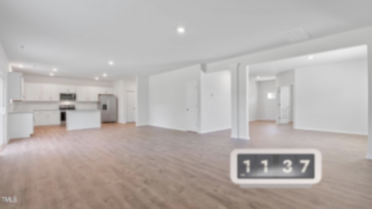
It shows 11h37
